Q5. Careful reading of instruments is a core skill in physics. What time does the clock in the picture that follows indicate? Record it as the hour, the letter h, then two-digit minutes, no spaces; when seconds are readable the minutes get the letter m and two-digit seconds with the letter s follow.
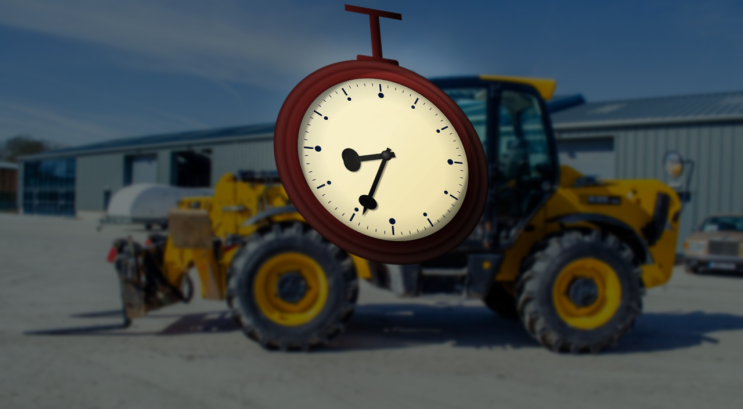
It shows 8h34
